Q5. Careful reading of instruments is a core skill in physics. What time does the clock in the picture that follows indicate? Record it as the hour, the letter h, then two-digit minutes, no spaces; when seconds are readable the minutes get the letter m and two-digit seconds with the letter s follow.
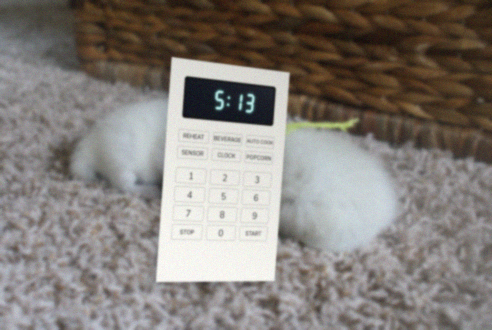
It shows 5h13
